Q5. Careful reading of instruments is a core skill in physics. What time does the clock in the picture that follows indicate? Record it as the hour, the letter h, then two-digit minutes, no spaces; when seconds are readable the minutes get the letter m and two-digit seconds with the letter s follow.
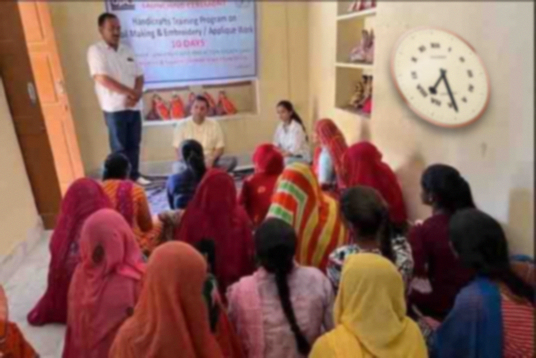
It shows 7h29
